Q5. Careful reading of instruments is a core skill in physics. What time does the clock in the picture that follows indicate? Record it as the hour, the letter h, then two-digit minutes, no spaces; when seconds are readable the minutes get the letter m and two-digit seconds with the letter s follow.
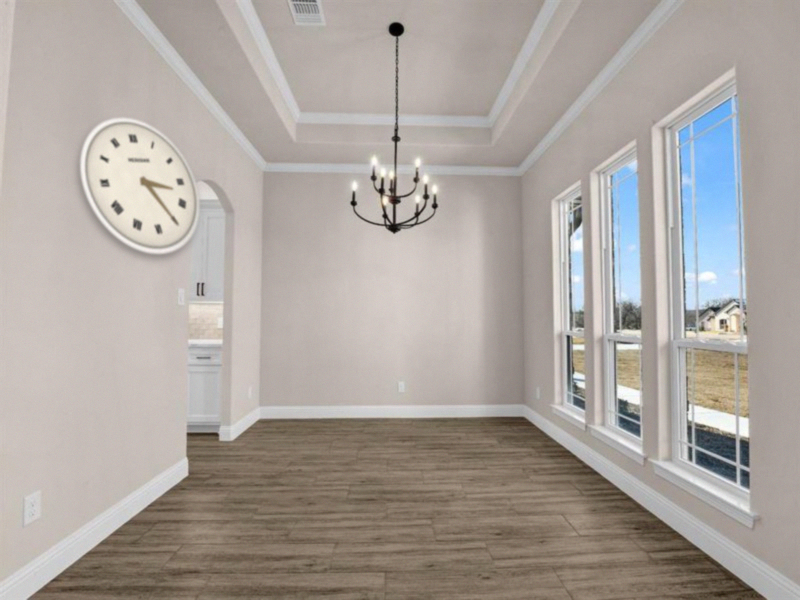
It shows 3h25
